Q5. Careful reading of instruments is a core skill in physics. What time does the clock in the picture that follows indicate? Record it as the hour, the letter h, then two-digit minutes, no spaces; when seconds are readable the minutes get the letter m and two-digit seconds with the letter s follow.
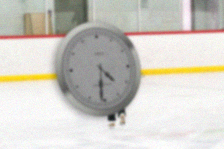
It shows 4h31
